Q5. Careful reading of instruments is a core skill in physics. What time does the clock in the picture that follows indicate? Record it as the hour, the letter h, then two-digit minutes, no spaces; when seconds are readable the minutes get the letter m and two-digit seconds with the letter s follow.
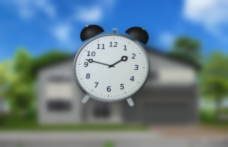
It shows 1h47
